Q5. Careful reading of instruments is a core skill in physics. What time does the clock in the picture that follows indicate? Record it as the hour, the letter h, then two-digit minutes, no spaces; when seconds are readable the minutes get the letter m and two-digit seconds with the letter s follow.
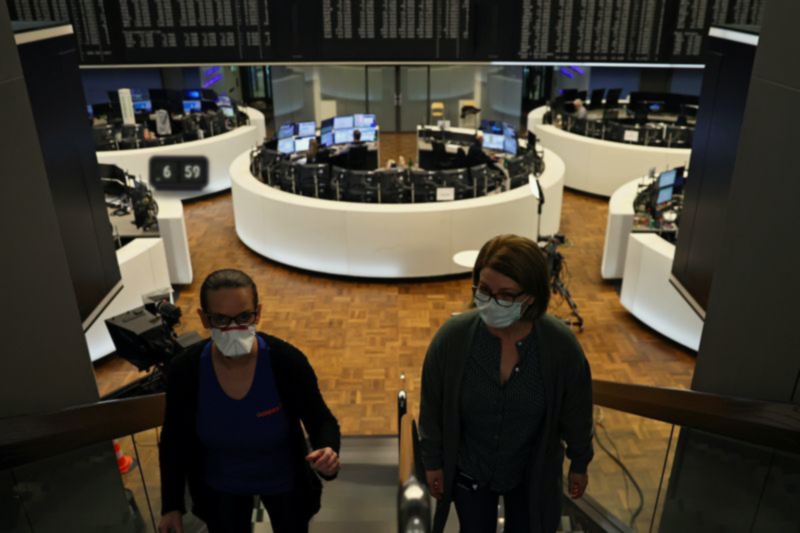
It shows 6h59
